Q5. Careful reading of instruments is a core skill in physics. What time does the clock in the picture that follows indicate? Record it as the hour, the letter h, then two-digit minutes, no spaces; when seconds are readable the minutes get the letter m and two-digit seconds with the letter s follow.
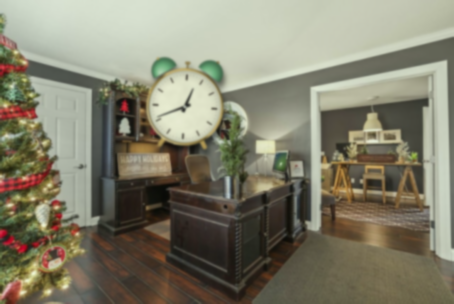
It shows 12h41
